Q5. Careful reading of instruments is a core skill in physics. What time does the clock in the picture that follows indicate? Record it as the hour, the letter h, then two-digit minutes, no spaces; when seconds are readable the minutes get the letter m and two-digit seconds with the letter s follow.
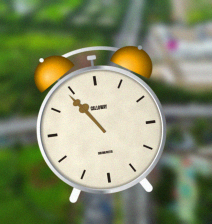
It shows 10h54
